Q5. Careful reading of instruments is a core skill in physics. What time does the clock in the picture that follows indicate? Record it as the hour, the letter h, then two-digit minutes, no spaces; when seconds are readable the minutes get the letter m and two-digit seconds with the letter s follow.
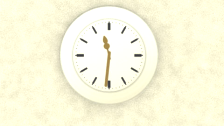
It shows 11h31
